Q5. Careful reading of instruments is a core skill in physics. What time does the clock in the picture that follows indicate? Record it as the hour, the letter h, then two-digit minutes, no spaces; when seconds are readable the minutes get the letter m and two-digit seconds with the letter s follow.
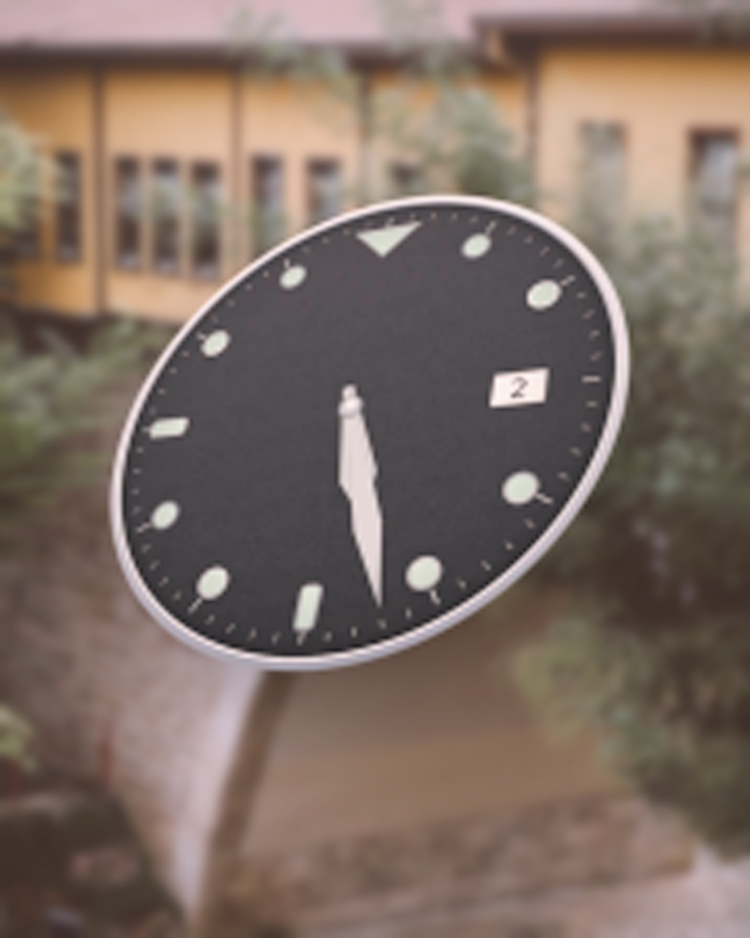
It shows 5h27
